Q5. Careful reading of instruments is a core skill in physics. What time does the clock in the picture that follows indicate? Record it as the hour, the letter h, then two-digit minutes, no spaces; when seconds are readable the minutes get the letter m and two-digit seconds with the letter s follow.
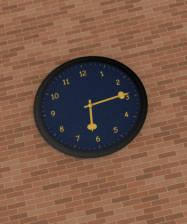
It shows 6h14
